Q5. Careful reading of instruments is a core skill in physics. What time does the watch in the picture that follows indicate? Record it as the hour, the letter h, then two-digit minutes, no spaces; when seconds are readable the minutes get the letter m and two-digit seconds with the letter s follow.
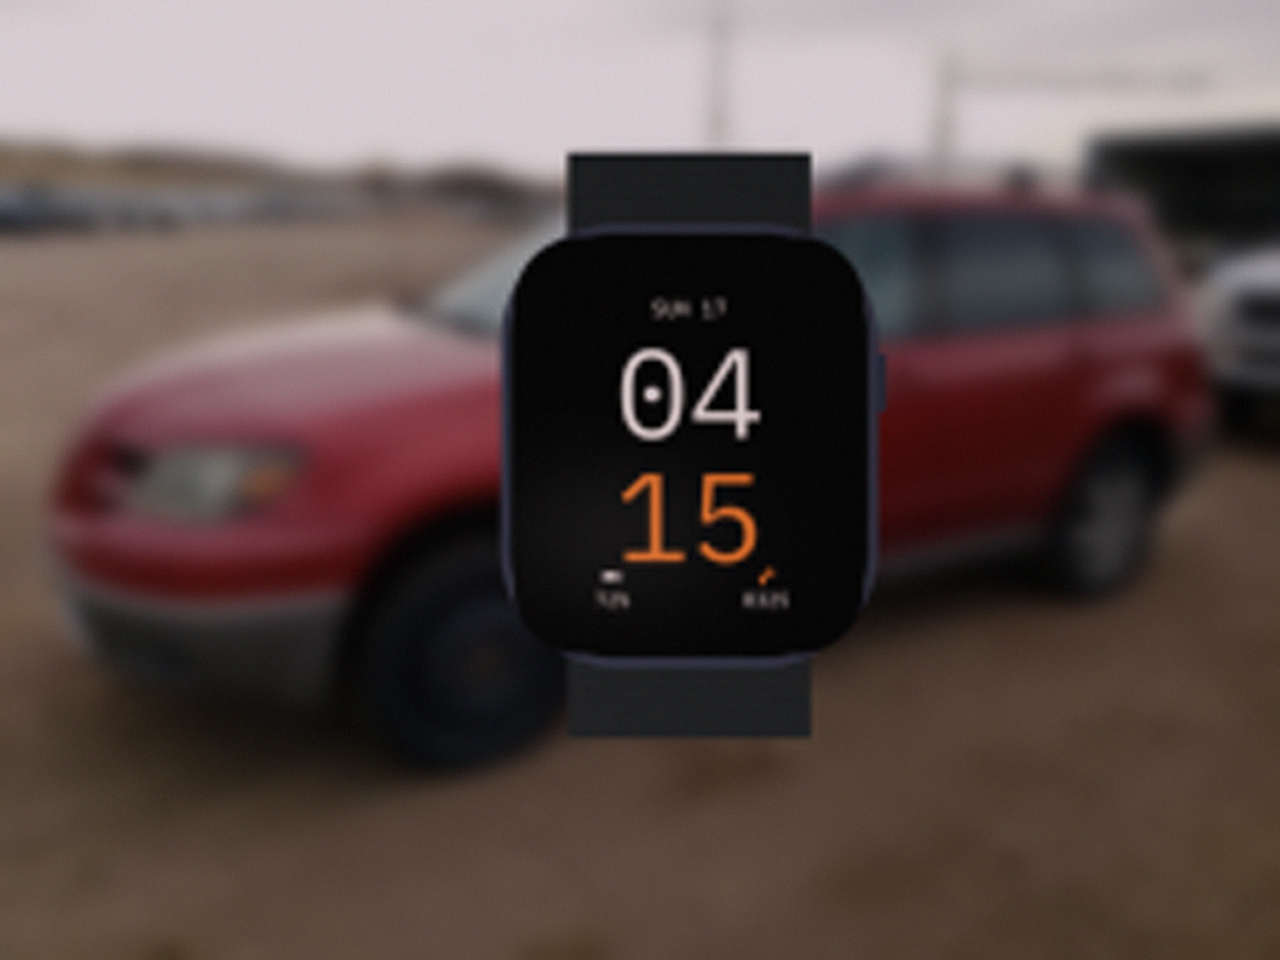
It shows 4h15
